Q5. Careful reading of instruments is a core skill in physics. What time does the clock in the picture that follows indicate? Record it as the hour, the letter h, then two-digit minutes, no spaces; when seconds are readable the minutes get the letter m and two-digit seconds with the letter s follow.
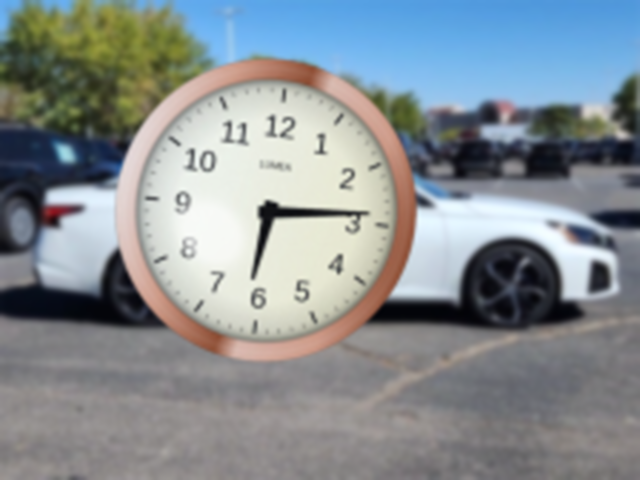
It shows 6h14
